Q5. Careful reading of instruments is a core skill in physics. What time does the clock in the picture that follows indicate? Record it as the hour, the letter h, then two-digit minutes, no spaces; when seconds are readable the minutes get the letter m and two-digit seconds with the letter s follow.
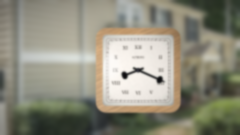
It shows 8h19
